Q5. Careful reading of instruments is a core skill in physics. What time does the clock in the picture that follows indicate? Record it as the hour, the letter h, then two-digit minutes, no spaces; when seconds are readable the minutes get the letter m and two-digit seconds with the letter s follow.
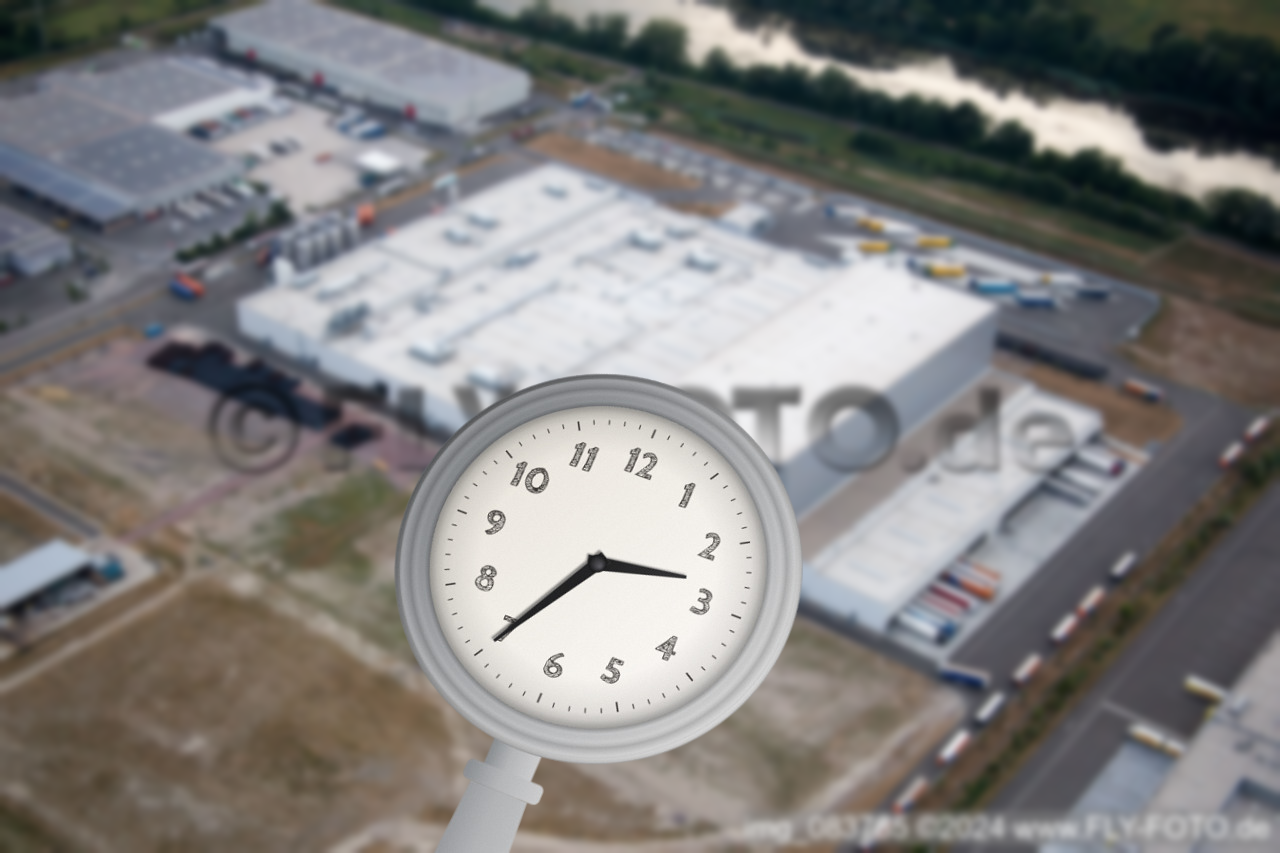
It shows 2h35
